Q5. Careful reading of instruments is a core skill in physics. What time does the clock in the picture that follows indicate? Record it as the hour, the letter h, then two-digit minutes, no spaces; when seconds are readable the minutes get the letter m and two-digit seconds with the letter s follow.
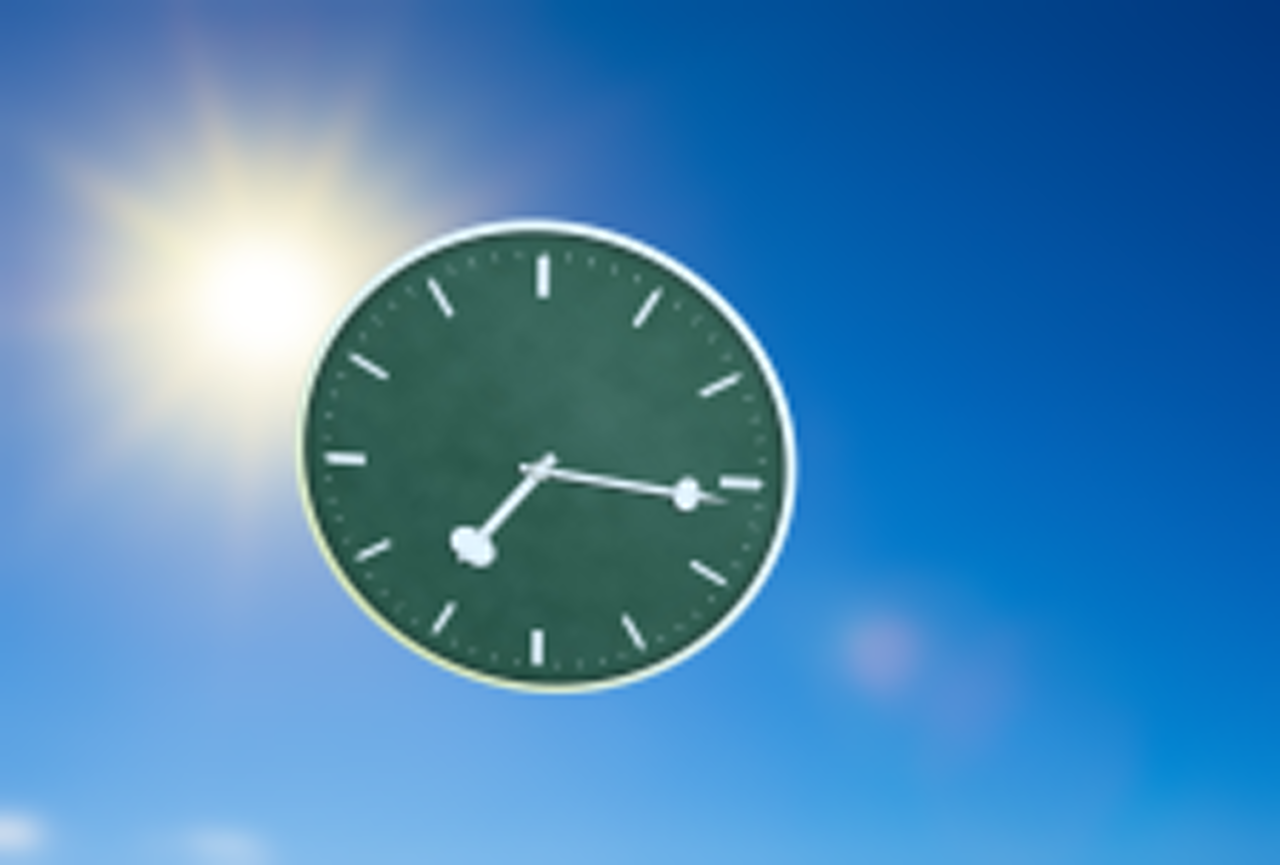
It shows 7h16
